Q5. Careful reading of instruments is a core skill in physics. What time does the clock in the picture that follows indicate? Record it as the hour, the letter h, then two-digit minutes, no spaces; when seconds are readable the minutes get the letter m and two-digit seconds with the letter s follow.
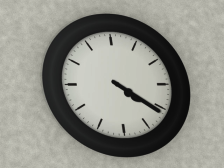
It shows 4h21
